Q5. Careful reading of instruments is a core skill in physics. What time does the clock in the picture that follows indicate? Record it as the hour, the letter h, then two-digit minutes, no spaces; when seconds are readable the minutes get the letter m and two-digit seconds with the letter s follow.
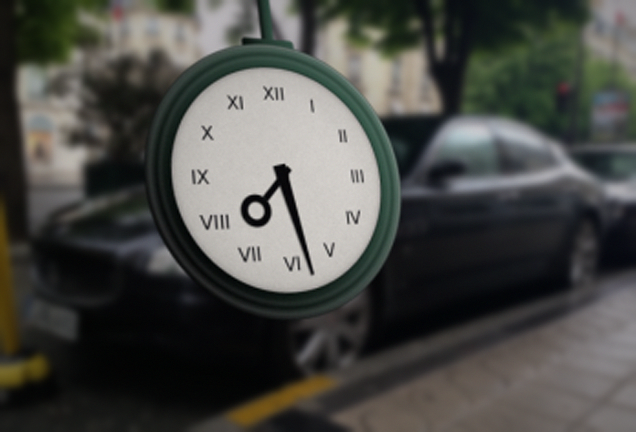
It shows 7h28
